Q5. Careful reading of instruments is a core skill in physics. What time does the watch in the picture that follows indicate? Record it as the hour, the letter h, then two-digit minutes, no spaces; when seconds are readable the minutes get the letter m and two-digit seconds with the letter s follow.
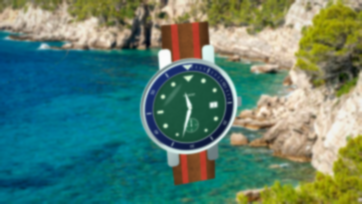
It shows 11h33
